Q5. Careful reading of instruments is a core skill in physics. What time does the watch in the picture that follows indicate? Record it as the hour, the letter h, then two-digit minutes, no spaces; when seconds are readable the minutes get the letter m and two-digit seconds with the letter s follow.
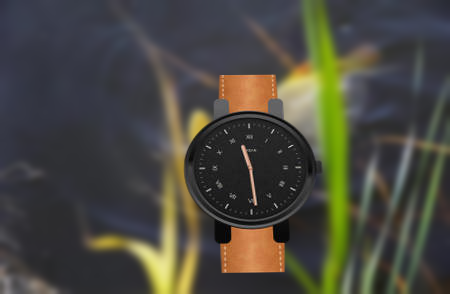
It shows 11h29
